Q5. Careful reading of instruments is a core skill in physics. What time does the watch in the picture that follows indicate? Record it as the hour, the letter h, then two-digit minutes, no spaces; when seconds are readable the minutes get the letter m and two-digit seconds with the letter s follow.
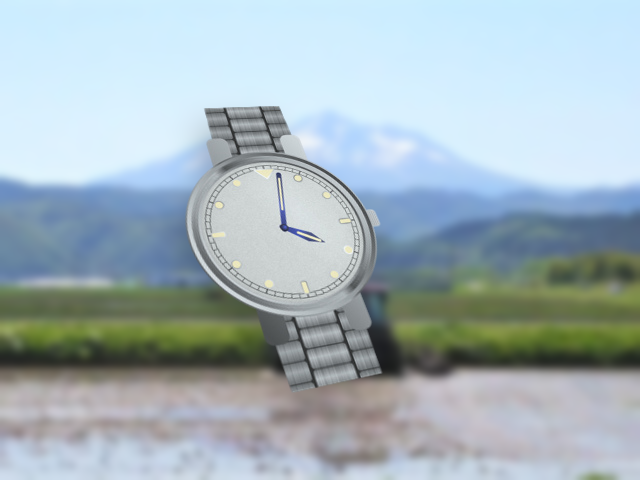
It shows 4h02
